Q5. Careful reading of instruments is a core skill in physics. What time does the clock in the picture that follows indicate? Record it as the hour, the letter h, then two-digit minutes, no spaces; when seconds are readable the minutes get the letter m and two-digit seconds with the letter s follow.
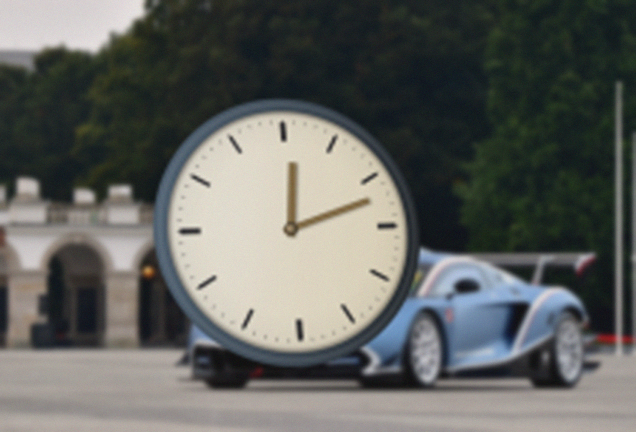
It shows 12h12
